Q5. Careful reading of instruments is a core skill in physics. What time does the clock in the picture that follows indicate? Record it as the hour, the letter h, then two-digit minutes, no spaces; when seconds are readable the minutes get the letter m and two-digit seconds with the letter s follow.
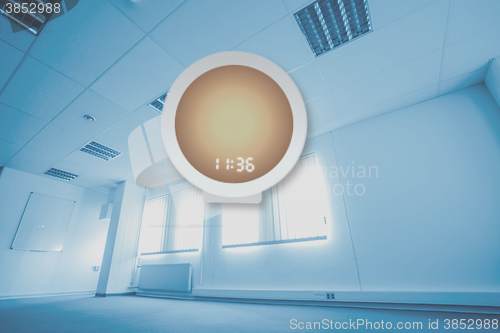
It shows 11h36
